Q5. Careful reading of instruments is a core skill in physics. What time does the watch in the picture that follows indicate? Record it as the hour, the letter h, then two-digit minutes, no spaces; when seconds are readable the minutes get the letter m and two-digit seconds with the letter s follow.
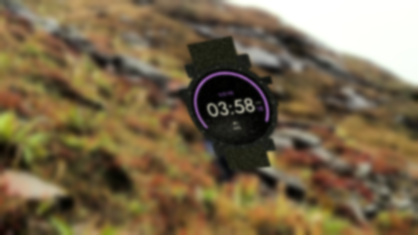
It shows 3h58
